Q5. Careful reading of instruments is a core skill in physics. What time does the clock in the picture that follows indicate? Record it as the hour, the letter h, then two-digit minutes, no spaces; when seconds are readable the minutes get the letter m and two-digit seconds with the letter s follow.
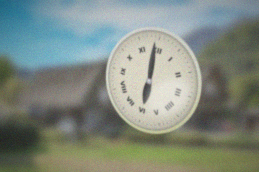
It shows 5h59
